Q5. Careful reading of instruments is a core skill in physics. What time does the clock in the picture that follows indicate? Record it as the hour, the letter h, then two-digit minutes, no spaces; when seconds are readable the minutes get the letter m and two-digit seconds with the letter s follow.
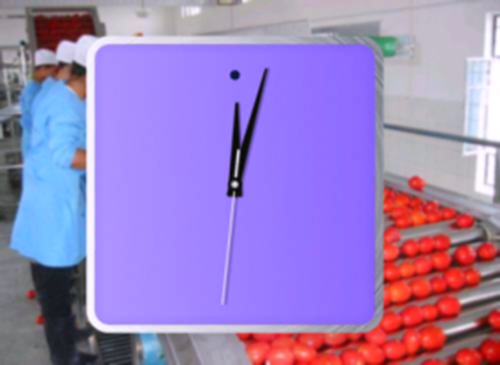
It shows 12h02m31s
